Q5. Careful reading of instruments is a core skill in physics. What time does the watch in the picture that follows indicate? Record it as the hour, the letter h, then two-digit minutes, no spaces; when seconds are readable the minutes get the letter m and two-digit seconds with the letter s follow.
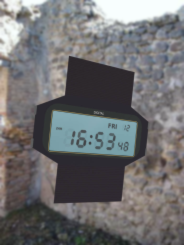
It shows 16h53m48s
